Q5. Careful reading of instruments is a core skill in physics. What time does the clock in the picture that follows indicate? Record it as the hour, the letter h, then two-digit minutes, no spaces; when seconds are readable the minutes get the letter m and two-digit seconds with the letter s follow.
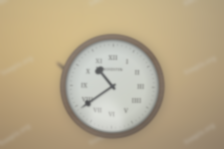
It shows 10h39
